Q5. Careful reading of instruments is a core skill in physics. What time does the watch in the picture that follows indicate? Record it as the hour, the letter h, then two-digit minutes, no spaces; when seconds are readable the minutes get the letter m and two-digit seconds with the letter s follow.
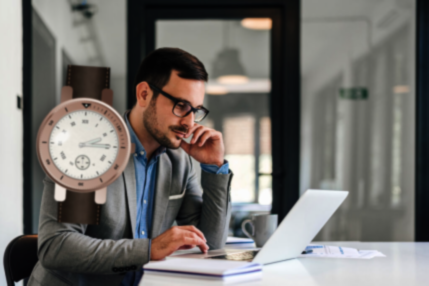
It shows 2h15
